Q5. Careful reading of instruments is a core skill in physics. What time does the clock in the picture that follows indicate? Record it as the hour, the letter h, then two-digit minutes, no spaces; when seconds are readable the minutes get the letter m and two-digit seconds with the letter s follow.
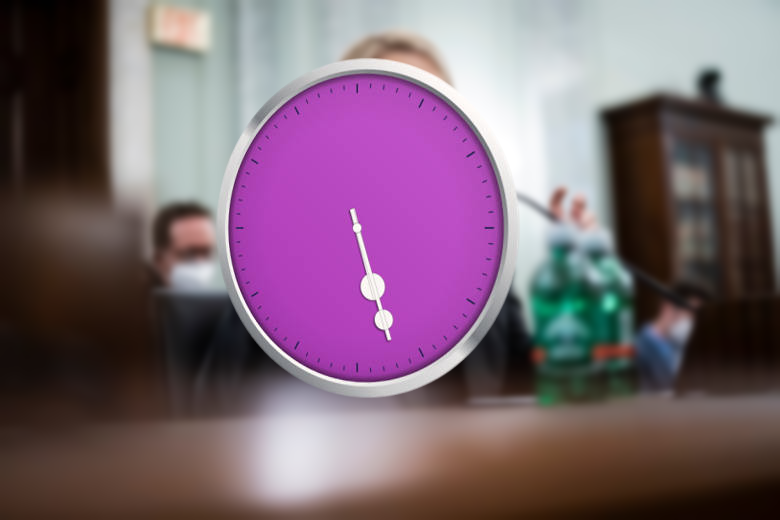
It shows 5h27
